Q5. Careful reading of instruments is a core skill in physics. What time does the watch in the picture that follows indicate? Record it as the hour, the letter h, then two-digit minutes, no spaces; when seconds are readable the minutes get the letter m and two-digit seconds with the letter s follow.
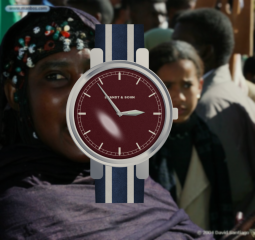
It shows 2h54
